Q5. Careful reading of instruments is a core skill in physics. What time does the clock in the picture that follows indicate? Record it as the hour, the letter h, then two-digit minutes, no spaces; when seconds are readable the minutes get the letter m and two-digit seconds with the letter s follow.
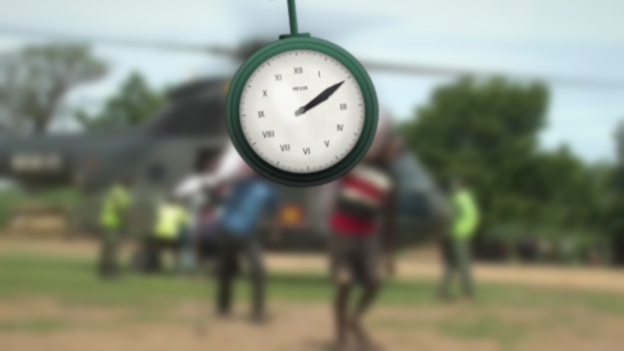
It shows 2h10
